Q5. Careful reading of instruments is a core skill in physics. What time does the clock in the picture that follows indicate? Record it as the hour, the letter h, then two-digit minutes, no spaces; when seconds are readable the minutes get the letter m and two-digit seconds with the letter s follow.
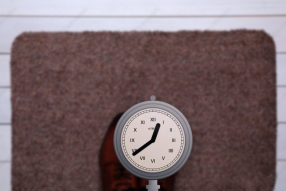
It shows 12h39
